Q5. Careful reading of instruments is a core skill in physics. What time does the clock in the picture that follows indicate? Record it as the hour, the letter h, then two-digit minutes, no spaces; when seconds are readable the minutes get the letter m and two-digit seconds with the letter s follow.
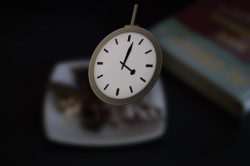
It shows 4h02
